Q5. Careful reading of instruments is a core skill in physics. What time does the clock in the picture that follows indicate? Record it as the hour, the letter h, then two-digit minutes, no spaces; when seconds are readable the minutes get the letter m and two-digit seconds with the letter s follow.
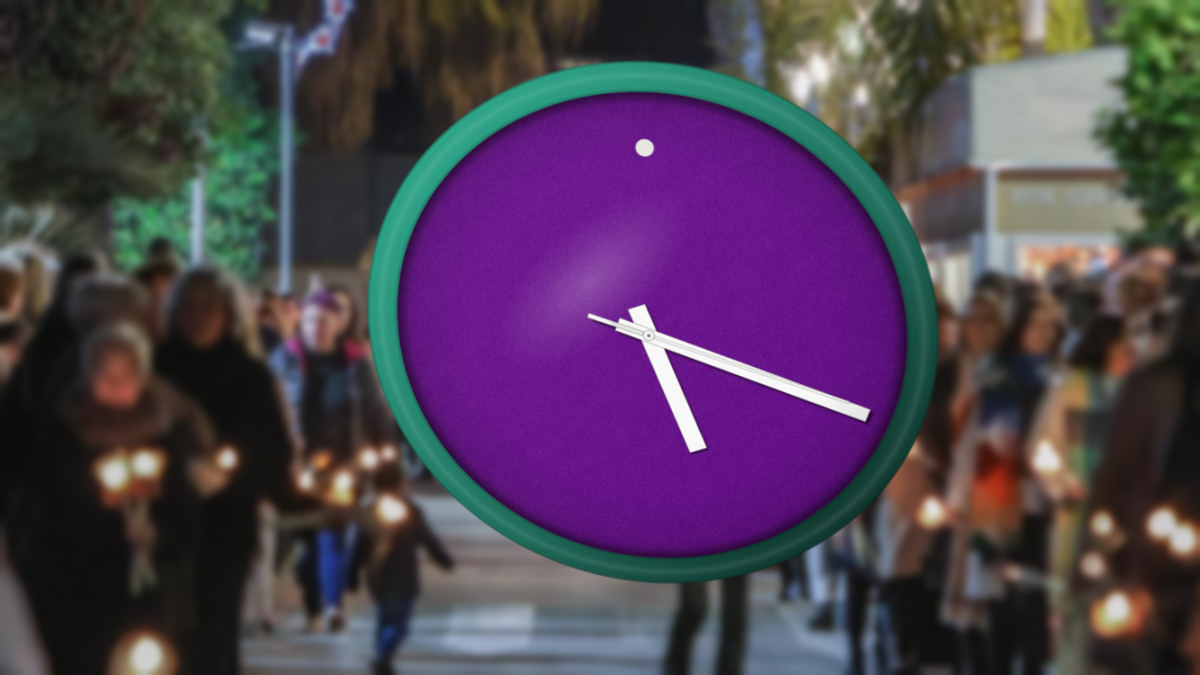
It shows 5h18m18s
